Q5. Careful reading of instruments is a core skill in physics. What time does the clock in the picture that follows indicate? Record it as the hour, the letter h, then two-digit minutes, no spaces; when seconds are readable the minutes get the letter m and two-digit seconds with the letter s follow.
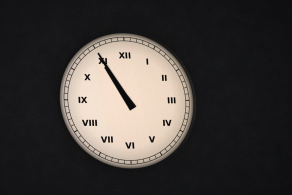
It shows 10h55
